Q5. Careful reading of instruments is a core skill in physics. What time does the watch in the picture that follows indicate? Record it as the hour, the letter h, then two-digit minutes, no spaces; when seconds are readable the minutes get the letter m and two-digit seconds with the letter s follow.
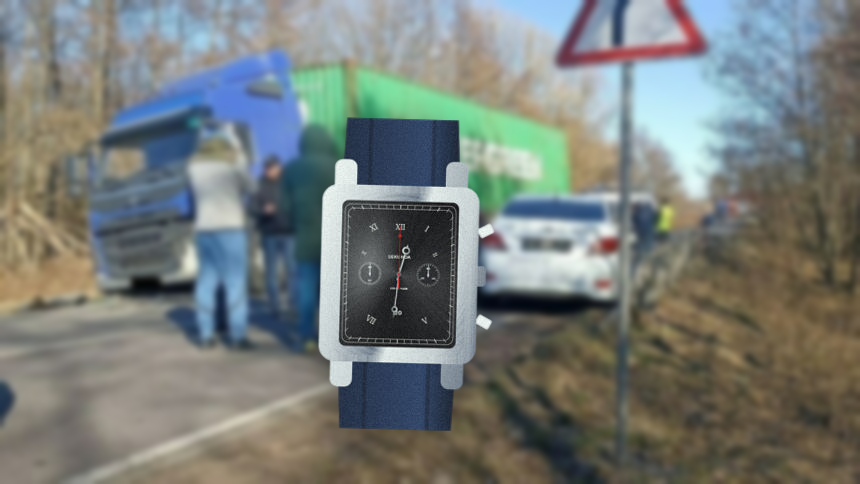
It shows 12h31
